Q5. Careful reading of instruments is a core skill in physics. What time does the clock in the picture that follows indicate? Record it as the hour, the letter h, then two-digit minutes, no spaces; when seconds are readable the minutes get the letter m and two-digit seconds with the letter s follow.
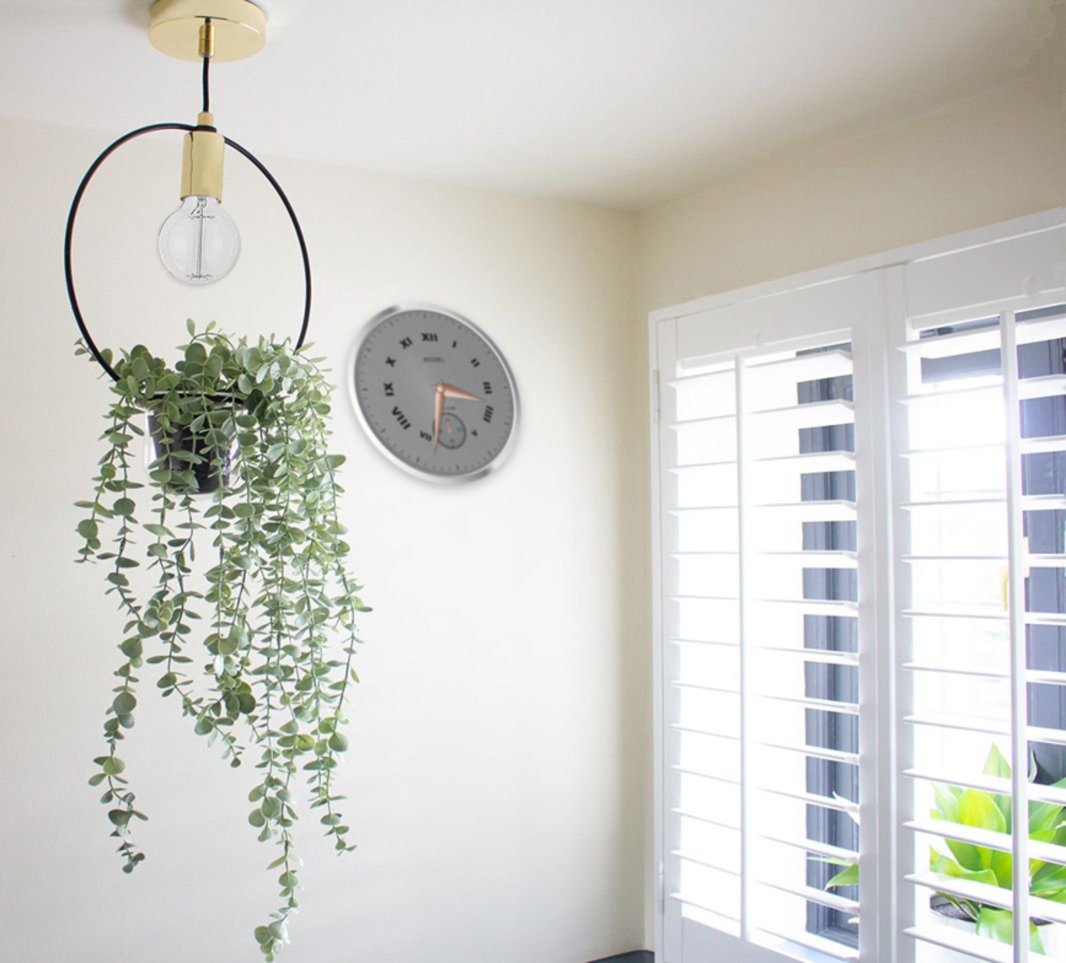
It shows 3h33
